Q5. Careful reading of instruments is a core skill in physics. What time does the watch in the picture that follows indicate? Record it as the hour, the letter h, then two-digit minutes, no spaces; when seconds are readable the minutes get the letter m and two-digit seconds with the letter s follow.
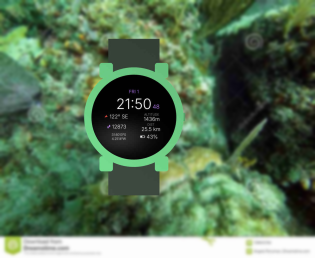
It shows 21h50
